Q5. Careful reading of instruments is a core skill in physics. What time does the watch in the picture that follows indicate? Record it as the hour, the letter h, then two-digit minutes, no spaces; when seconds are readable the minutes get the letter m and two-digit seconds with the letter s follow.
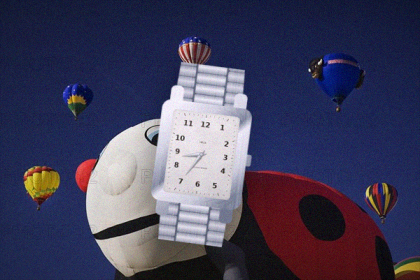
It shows 8h35
